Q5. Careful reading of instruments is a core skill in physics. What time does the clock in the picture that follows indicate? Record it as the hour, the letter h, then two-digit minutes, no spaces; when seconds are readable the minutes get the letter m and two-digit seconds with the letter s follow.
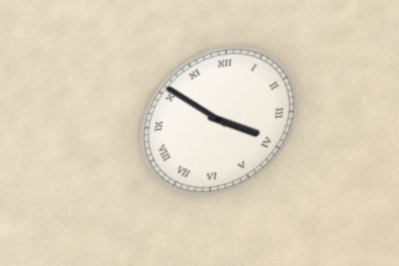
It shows 3h51
